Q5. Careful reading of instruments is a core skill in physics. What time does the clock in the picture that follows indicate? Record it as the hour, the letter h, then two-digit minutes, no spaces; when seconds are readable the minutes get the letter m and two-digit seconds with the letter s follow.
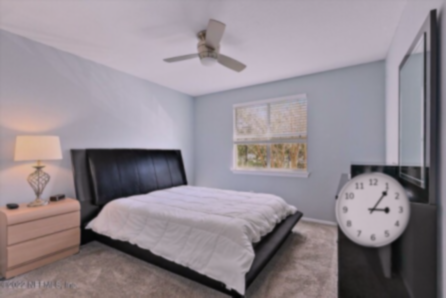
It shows 3h06
